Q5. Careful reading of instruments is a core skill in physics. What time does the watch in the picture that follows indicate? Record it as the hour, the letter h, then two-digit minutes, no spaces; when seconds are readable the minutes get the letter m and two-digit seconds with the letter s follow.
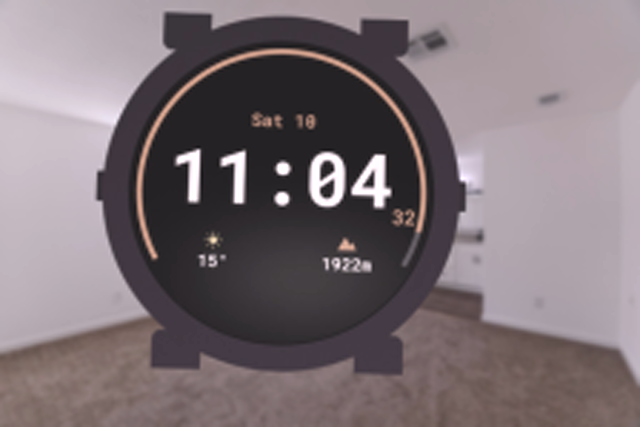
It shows 11h04m32s
